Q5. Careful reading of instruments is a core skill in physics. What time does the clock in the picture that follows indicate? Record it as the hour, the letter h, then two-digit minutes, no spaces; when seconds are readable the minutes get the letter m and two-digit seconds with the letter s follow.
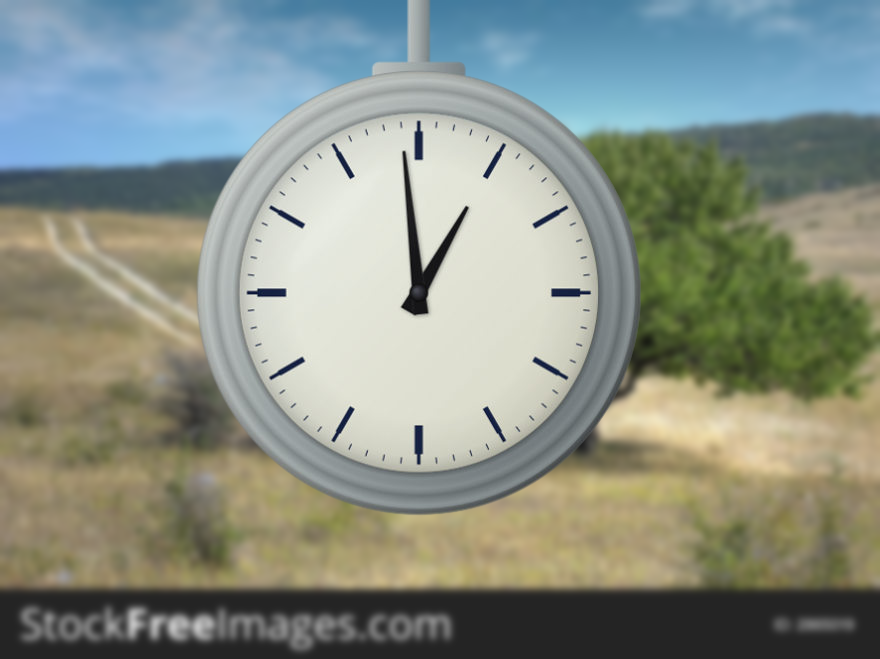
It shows 12h59
